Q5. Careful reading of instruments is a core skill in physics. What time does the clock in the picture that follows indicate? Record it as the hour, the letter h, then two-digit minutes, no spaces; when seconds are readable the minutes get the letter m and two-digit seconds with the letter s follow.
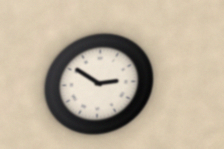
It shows 2h51
